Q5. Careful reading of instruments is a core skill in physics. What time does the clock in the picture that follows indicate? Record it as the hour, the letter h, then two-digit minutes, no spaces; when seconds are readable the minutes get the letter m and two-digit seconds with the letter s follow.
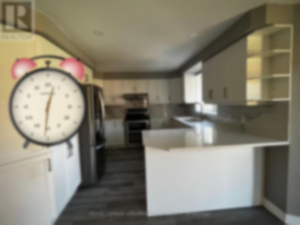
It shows 12h31
